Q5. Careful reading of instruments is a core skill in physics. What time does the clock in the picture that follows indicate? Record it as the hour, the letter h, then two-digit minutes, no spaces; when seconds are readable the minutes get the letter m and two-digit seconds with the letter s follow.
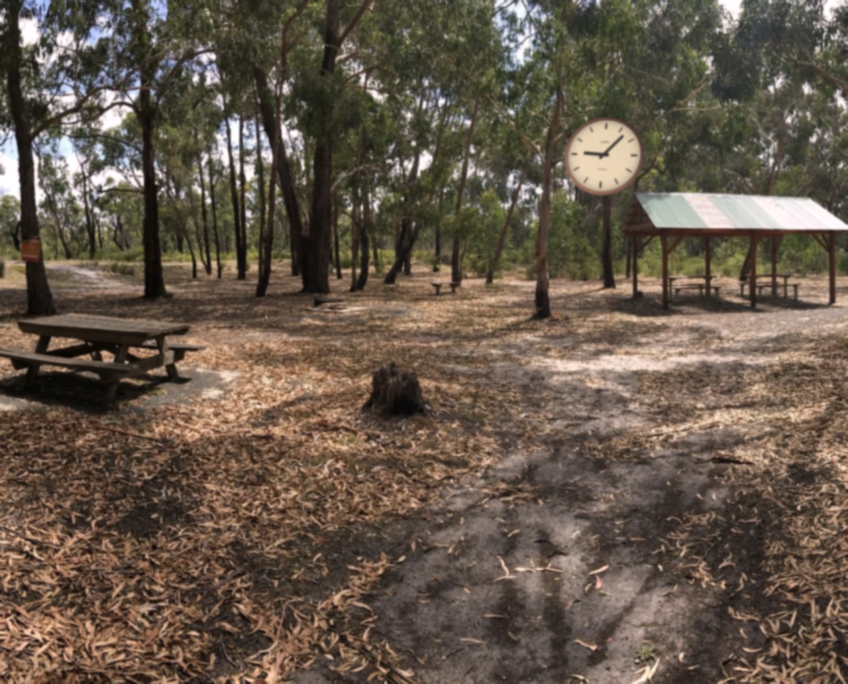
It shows 9h07
